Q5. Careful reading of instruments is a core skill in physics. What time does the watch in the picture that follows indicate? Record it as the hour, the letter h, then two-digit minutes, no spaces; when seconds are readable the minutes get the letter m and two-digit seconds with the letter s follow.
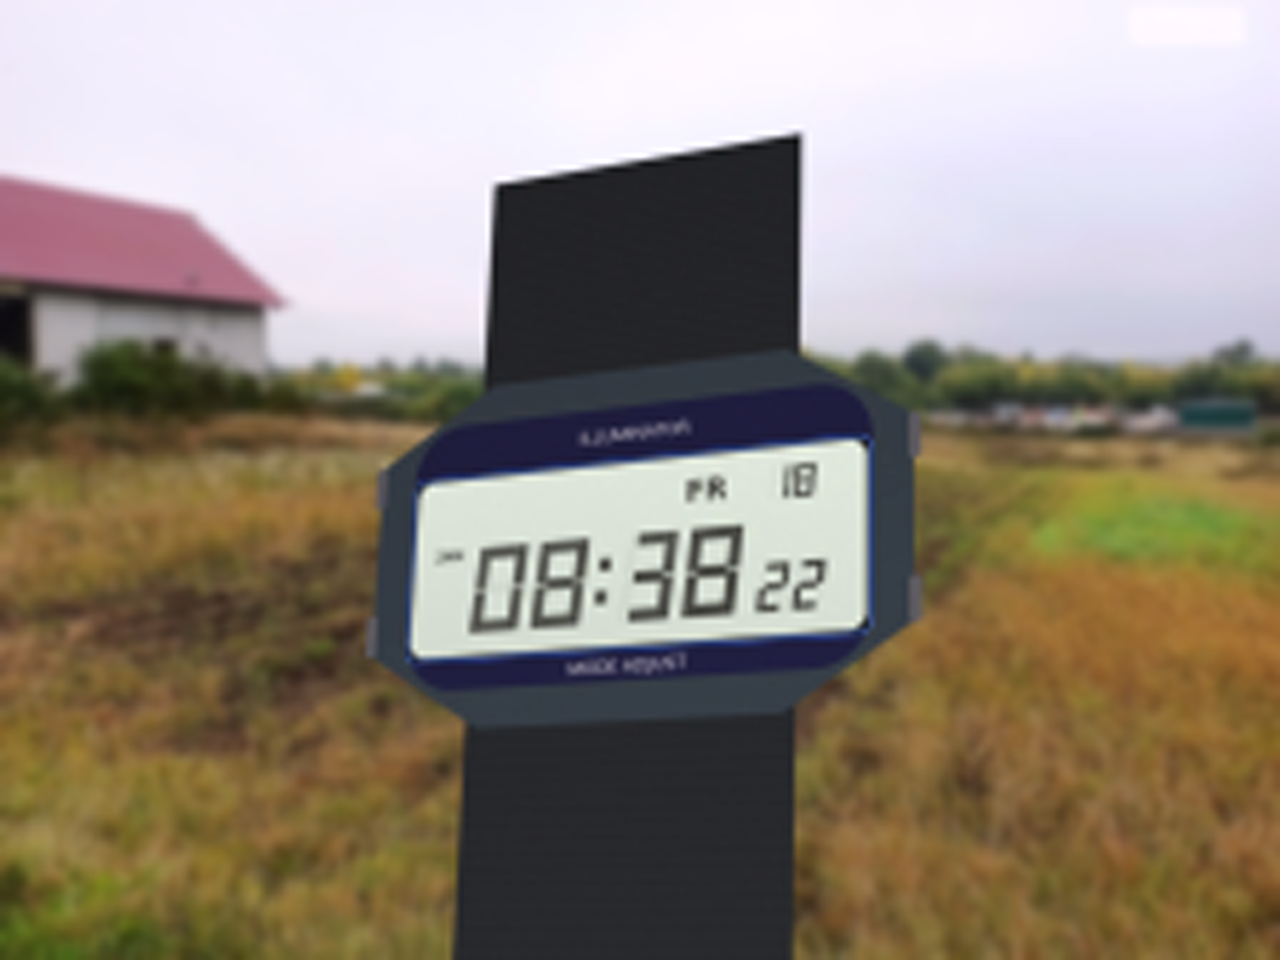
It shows 8h38m22s
